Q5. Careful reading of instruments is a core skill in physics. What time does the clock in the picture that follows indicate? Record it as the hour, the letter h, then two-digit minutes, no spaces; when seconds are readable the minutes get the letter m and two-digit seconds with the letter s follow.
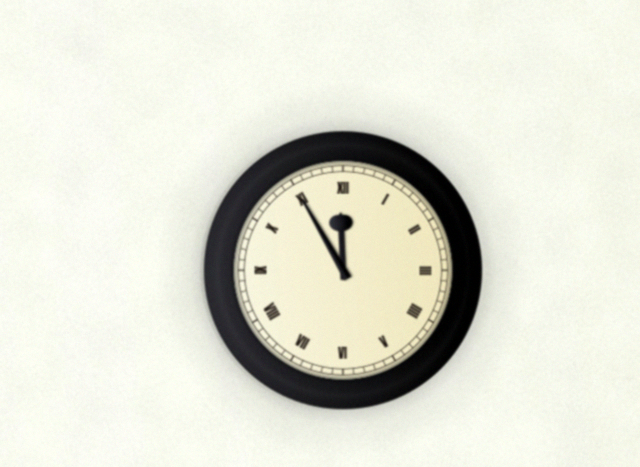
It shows 11h55
